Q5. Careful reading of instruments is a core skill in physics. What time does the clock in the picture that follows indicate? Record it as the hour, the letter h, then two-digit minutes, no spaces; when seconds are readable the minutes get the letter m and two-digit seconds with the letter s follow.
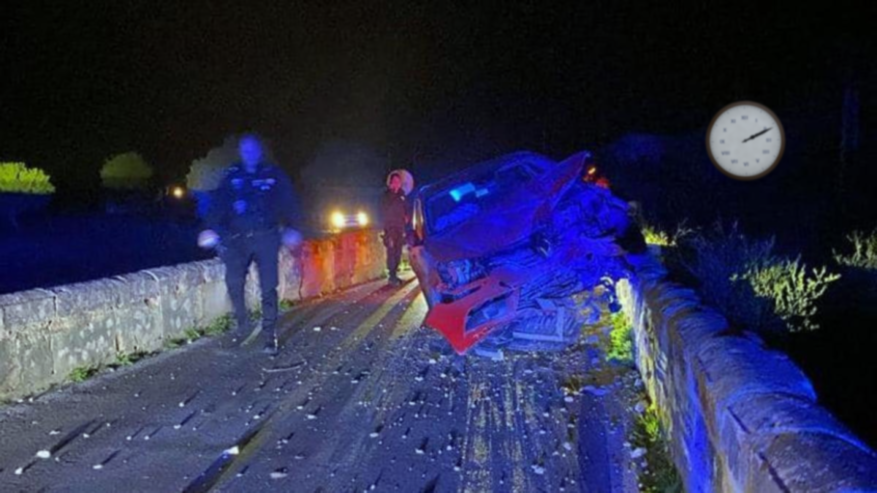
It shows 2h11
